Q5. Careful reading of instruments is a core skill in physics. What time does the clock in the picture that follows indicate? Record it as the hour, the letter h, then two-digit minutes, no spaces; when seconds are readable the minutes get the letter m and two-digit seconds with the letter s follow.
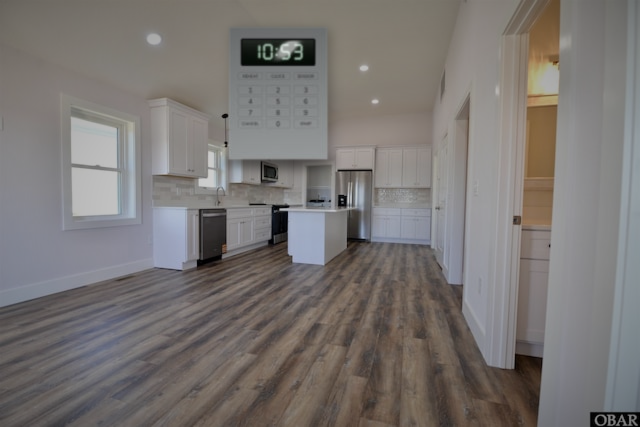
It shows 10h53
